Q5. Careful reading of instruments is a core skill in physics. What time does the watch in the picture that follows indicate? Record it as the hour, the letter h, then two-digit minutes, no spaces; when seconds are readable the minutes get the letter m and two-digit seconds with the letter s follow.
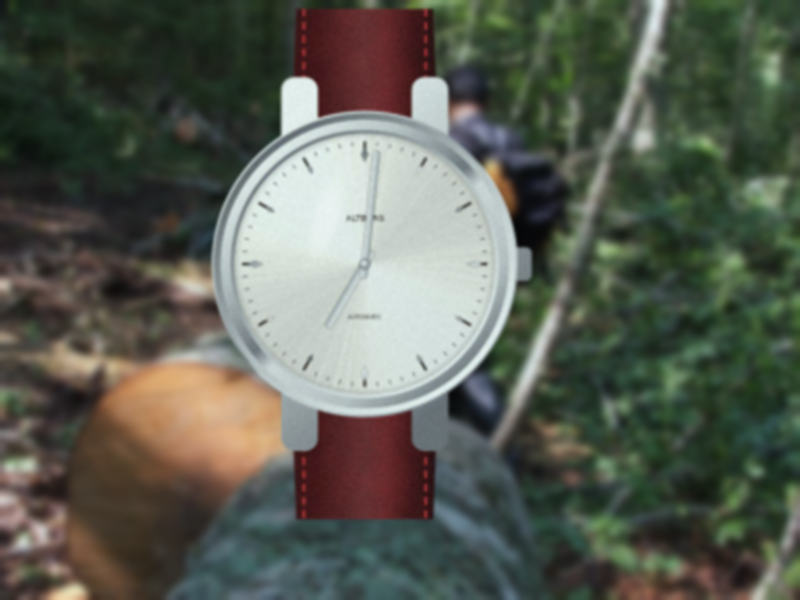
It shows 7h01
